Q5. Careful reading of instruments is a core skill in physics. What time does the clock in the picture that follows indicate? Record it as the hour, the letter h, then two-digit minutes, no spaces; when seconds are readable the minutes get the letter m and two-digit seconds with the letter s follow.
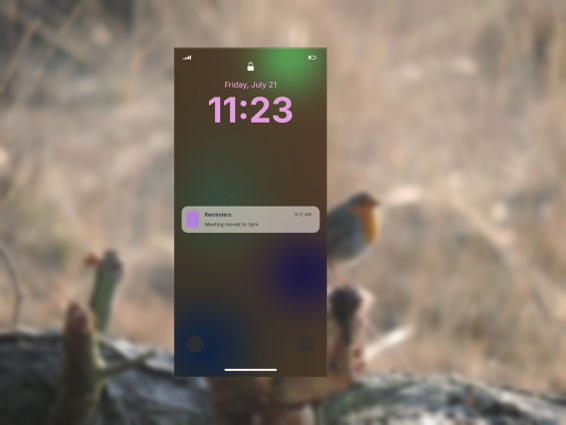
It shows 11h23
